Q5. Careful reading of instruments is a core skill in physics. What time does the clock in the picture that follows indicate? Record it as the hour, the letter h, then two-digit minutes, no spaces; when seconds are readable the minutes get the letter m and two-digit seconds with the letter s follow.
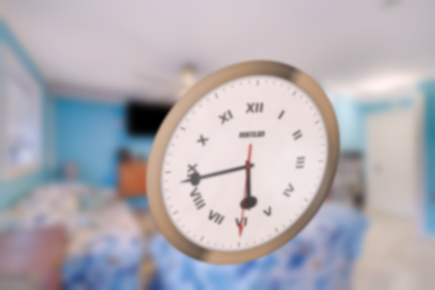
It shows 5h43m30s
